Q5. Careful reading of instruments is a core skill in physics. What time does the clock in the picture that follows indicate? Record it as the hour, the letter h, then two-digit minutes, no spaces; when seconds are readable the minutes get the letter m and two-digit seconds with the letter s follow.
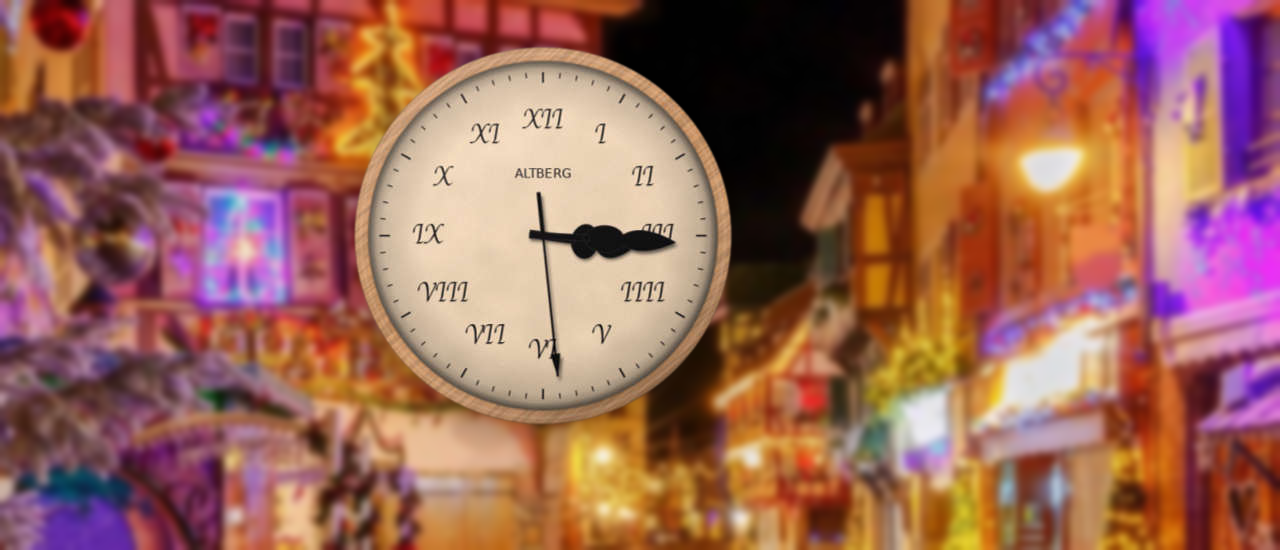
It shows 3h15m29s
